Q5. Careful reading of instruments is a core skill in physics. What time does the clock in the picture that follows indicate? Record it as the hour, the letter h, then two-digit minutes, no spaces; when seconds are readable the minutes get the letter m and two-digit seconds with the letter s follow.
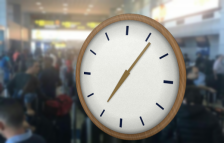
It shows 7h06
